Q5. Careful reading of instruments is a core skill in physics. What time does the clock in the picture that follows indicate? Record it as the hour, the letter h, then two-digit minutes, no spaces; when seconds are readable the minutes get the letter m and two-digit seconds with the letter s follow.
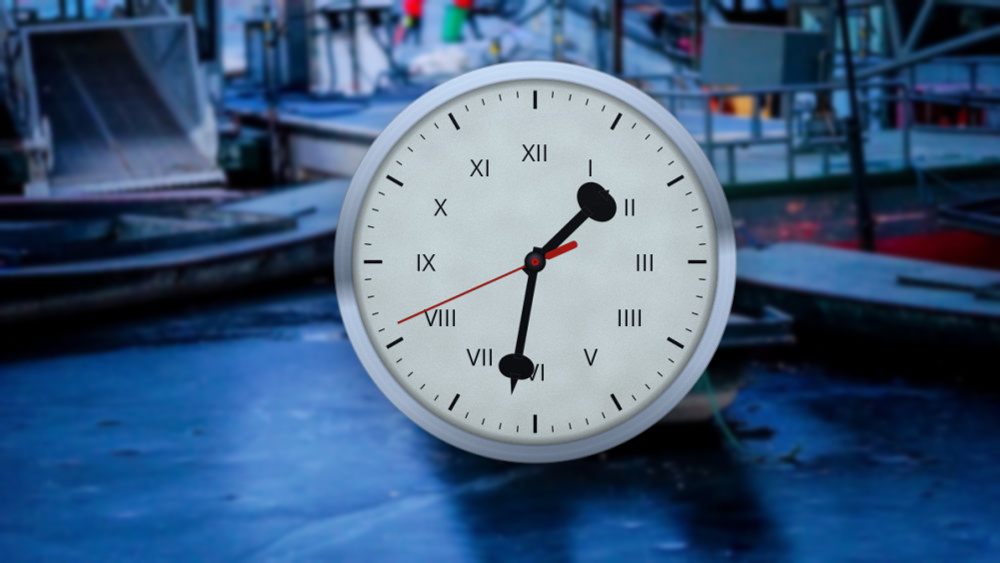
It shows 1h31m41s
